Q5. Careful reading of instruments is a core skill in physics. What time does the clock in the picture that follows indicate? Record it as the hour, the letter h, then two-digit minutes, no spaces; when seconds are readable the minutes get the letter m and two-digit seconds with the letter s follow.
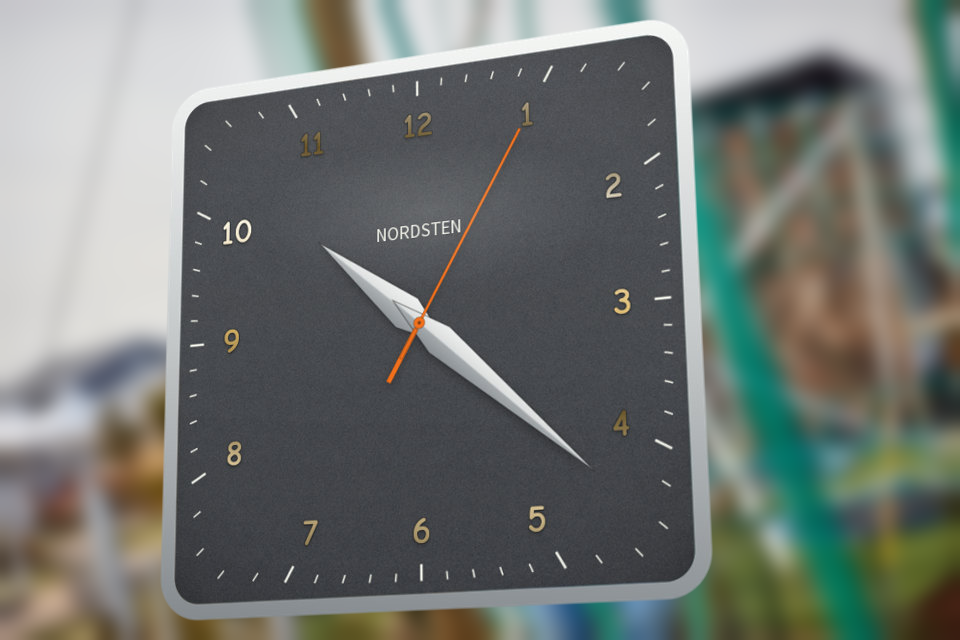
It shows 10h22m05s
